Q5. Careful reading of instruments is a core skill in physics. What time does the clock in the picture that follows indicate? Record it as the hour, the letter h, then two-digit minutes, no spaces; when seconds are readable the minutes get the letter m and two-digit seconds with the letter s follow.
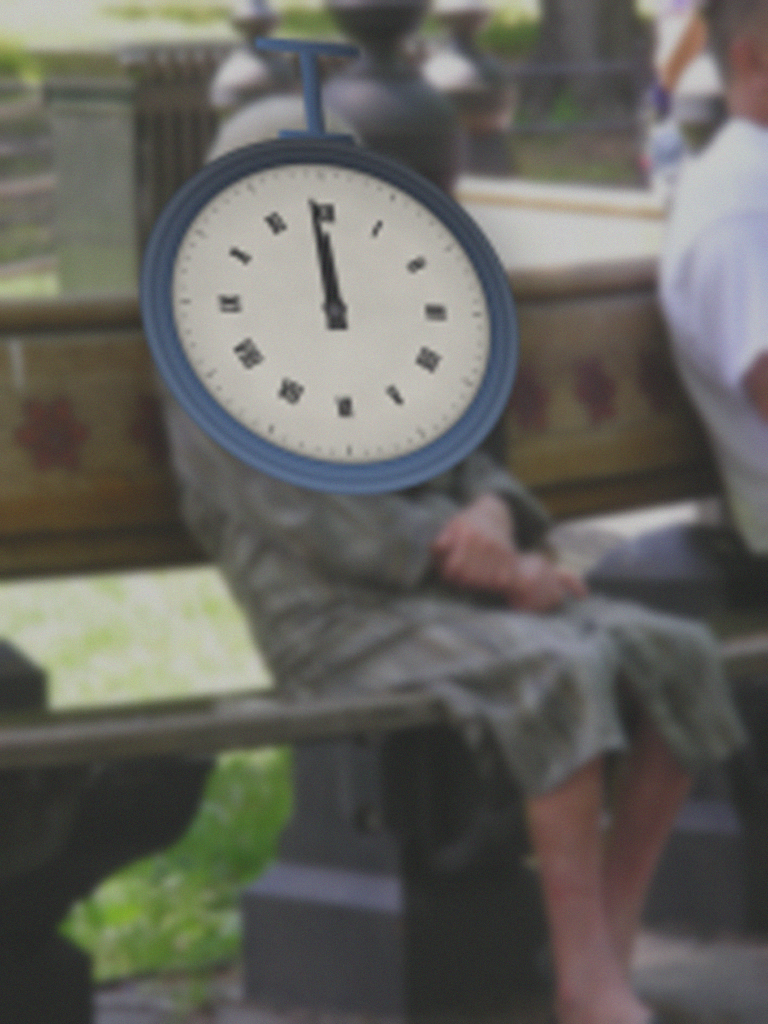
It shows 11h59
